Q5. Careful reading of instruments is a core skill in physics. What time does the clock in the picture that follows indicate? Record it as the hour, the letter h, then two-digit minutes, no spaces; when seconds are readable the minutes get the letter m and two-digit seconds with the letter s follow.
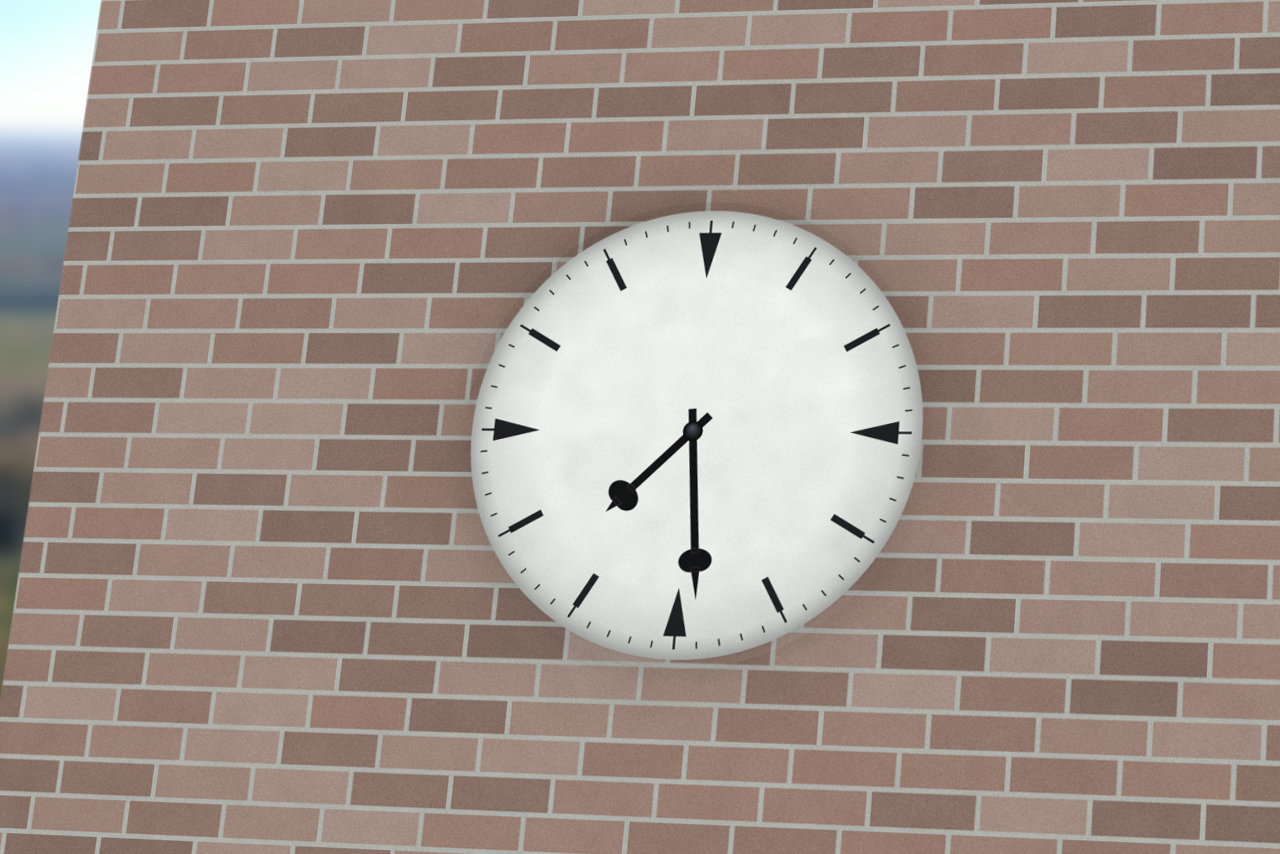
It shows 7h29
